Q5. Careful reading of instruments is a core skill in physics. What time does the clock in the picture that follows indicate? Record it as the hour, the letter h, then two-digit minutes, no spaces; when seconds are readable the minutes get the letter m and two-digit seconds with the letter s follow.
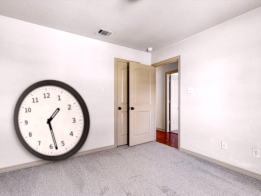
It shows 1h28
